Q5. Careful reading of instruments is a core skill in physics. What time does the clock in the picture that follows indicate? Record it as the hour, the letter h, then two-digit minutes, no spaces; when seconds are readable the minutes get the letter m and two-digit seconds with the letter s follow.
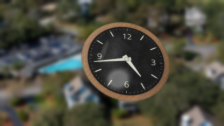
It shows 4h43
